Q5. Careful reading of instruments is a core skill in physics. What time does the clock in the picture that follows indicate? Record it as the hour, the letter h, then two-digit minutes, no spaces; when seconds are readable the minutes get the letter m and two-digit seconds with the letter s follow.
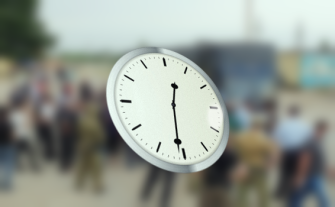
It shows 12h31
